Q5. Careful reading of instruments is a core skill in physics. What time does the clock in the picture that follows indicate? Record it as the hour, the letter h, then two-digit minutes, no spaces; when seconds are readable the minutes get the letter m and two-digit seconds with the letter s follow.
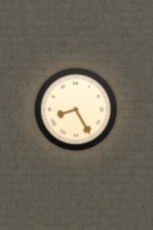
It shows 8h25
